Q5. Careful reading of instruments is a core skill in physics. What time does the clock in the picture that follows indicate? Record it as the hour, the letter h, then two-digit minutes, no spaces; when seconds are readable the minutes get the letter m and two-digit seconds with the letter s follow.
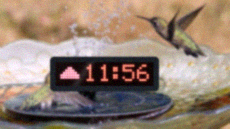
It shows 11h56
